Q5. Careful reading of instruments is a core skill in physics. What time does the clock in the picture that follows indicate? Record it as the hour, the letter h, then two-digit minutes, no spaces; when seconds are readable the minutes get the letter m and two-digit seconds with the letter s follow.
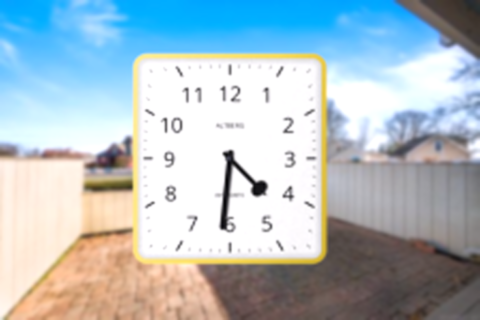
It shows 4h31
